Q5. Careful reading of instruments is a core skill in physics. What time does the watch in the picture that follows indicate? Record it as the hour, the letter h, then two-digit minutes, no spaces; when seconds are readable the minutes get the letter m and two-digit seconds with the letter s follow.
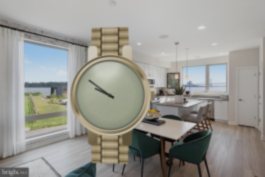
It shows 9h51
